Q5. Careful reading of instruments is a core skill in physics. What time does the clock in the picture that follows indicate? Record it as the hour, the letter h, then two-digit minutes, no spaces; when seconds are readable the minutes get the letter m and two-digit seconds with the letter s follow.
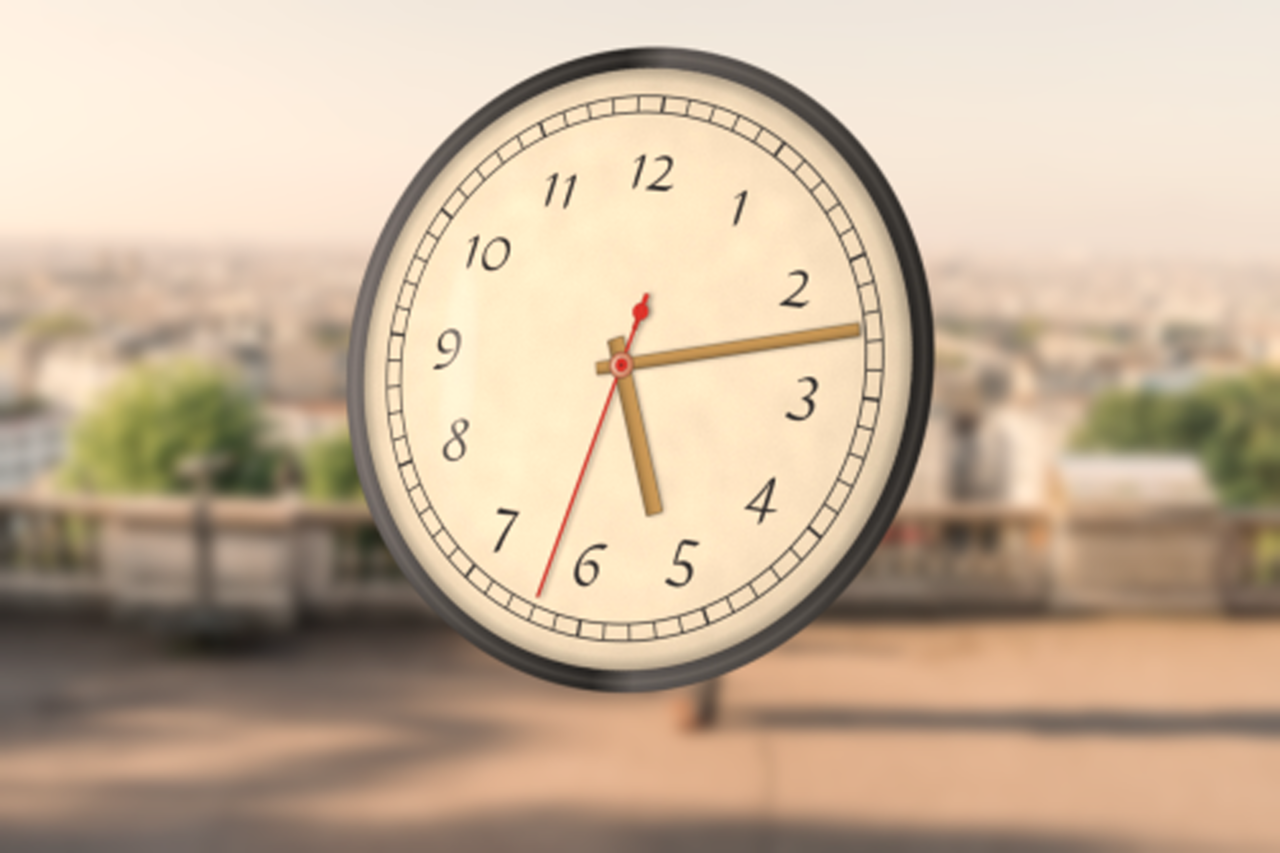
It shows 5h12m32s
